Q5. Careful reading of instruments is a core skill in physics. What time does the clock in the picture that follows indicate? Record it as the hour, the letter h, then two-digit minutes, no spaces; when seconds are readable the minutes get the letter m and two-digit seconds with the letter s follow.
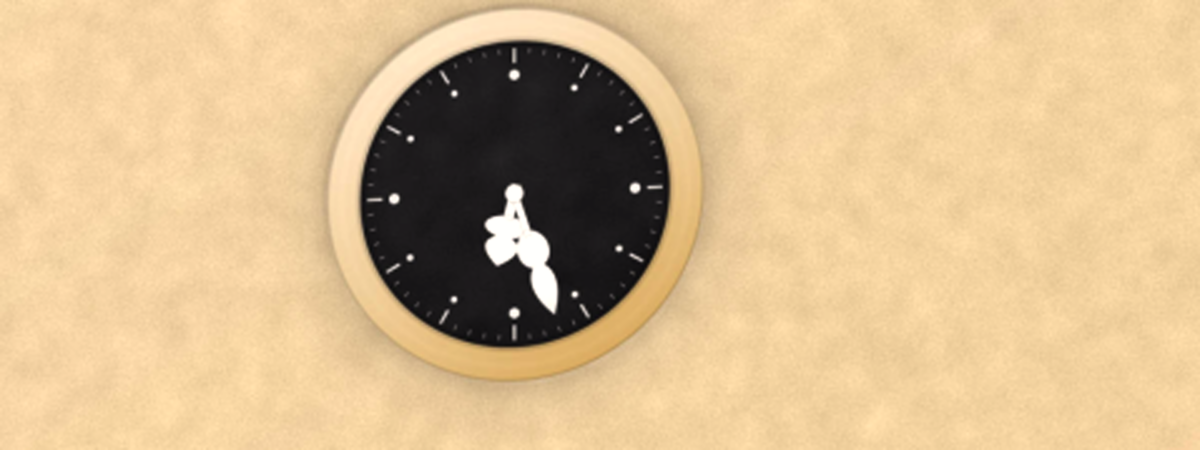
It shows 6h27
